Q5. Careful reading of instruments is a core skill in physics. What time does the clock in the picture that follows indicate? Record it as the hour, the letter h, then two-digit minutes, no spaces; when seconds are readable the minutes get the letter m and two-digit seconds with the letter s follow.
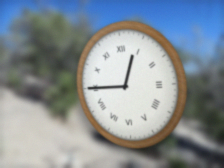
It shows 12h45
